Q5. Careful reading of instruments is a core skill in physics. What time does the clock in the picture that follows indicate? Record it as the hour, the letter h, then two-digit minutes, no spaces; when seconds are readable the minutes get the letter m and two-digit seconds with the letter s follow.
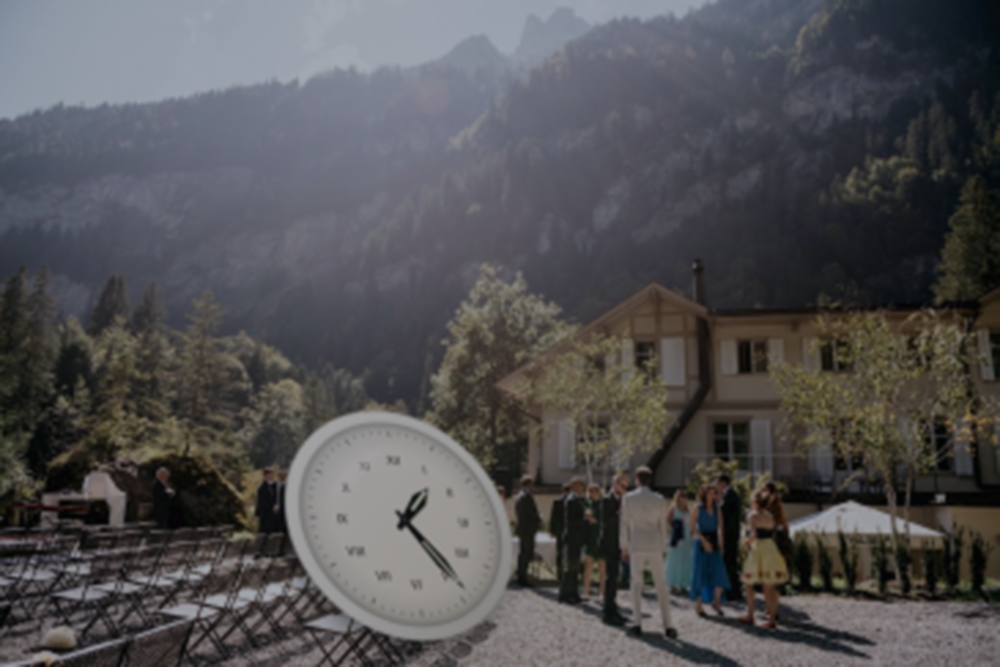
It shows 1h24
